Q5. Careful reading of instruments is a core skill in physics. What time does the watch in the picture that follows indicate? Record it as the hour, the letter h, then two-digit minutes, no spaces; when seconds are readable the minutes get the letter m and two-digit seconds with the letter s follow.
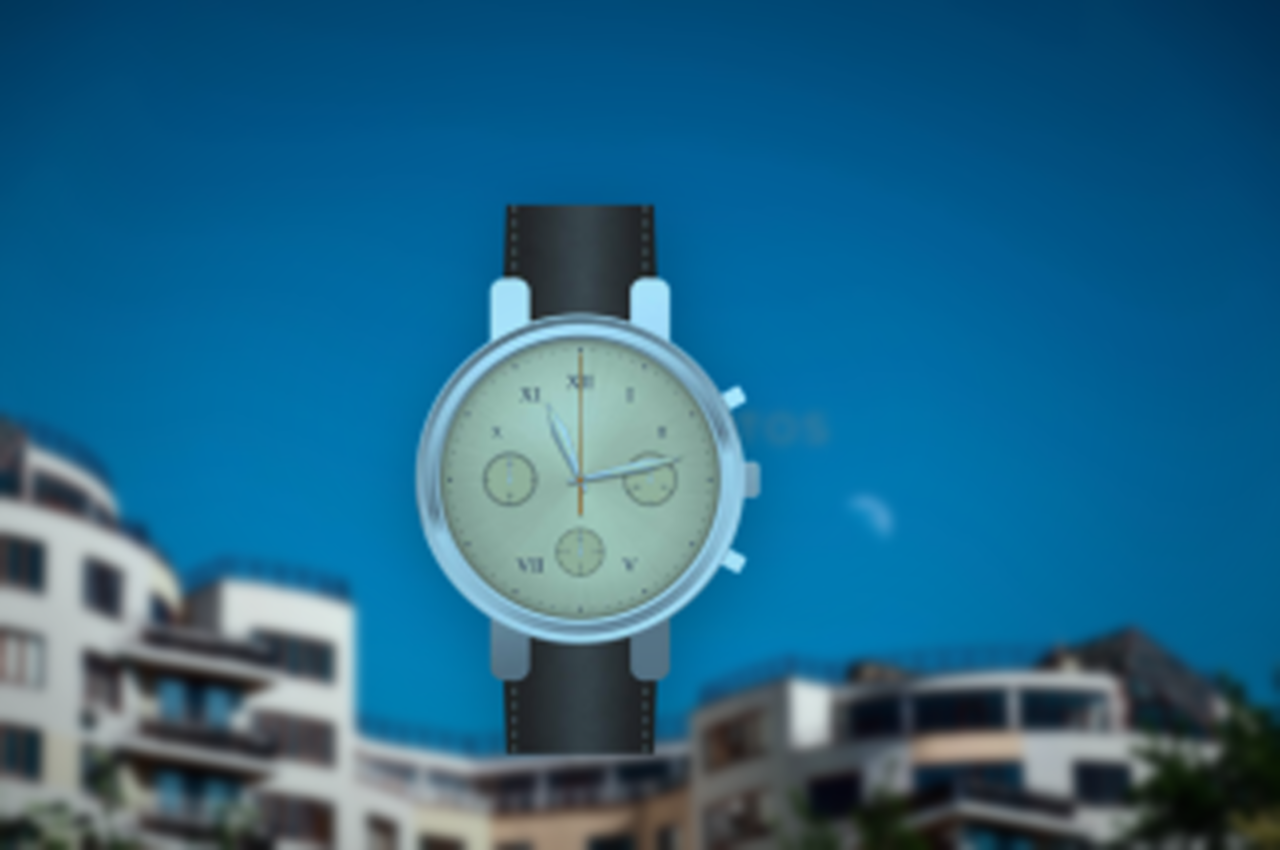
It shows 11h13
